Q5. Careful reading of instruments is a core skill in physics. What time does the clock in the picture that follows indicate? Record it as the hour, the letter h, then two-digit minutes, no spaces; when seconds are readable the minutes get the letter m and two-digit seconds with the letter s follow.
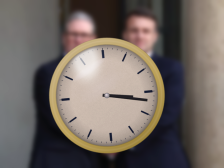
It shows 3h17
